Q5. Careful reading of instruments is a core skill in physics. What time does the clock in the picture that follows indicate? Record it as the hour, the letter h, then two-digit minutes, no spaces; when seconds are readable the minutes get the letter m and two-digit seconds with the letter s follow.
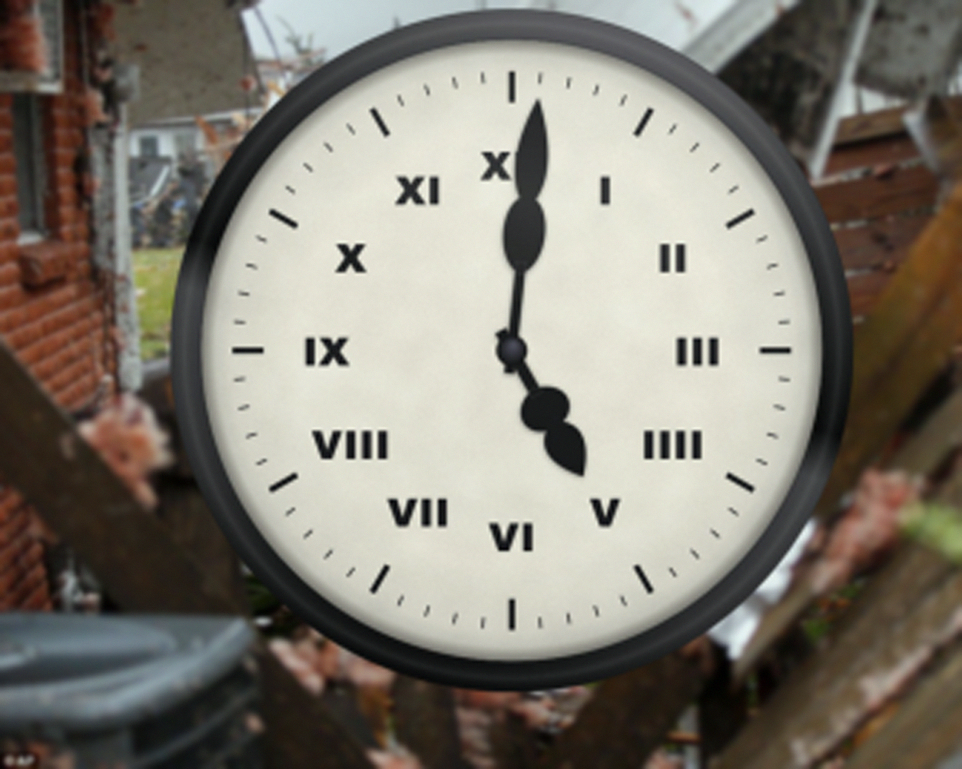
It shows 5h01
